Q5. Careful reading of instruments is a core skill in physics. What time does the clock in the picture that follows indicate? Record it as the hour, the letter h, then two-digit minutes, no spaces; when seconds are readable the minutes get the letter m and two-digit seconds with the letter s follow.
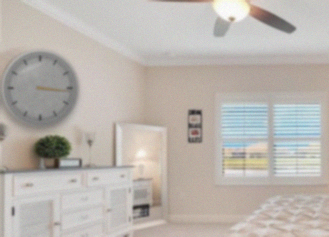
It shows 3h16
